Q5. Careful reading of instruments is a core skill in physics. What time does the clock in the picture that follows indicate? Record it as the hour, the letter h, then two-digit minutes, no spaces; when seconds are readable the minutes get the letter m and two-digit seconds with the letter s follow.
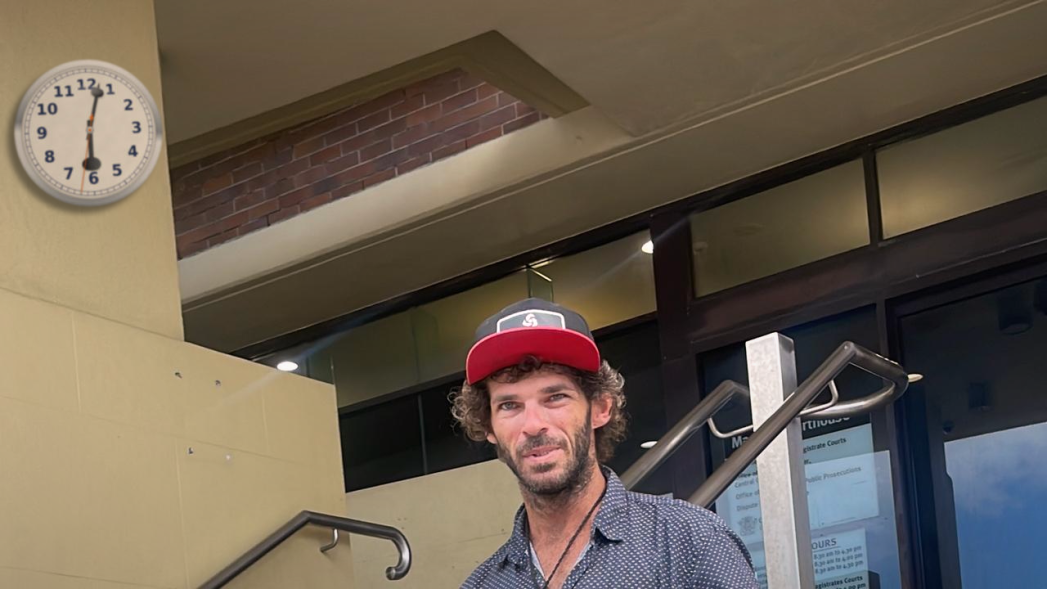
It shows 6h02m32s
